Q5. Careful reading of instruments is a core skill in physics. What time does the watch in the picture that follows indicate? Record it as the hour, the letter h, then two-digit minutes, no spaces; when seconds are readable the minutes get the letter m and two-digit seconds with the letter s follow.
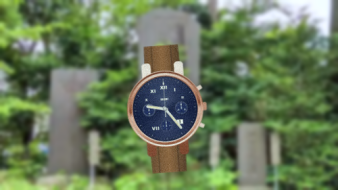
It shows 9h24
